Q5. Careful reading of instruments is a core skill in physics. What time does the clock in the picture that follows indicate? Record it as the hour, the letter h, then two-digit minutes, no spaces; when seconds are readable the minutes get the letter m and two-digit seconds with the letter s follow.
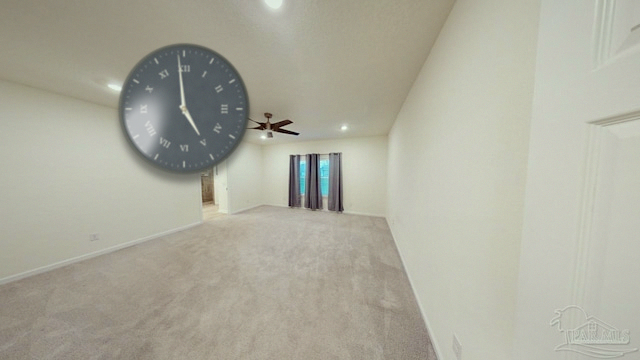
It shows 4h59
